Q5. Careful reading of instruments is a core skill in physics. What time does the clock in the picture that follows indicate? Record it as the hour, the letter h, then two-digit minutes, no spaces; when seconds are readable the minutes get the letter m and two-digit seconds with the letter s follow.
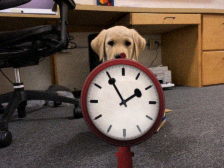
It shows 1h55
